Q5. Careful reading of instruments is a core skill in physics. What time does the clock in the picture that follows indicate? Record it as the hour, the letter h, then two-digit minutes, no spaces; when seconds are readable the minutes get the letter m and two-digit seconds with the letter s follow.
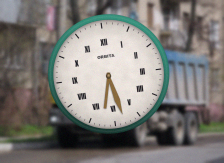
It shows 6h28
